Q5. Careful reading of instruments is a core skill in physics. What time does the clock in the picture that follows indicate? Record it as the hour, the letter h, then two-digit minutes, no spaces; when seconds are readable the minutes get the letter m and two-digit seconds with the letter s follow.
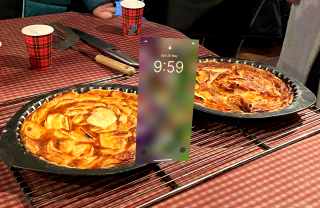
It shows 9h59
